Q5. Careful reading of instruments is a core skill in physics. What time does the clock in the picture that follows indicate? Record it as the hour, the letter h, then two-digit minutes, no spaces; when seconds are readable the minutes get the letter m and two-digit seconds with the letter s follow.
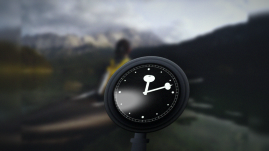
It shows 12h12
